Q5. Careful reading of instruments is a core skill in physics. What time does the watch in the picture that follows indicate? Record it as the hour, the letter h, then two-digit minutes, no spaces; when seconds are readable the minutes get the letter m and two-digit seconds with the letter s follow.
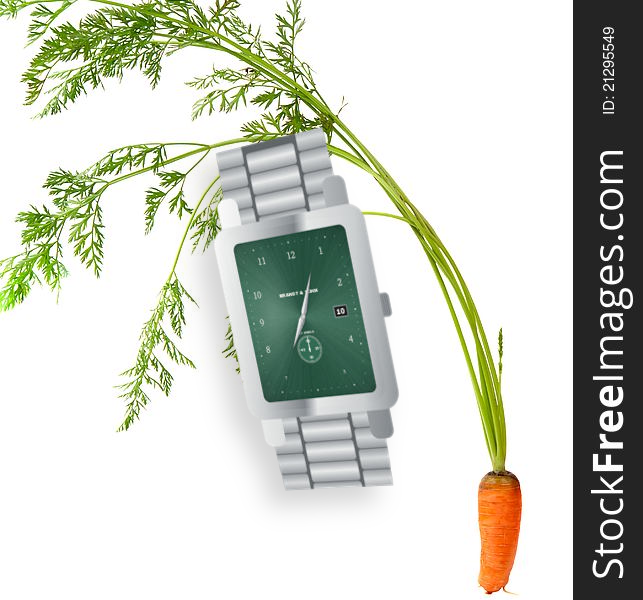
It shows 7h04
